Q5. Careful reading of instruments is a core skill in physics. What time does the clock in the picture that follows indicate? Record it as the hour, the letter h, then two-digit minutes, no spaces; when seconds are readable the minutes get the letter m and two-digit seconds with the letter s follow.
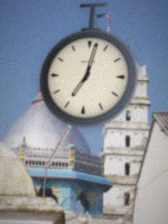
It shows 7h02
